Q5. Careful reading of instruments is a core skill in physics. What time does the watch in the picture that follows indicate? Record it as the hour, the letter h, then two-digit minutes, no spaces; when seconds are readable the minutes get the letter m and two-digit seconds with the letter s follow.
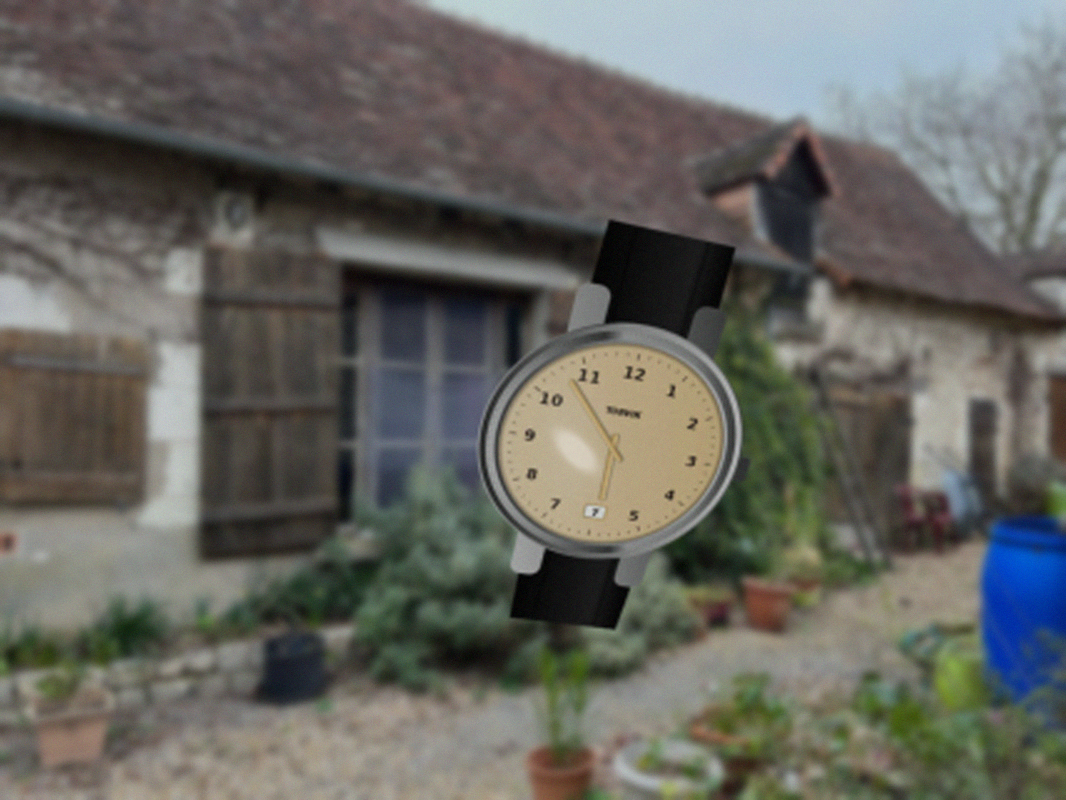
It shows 5h53
